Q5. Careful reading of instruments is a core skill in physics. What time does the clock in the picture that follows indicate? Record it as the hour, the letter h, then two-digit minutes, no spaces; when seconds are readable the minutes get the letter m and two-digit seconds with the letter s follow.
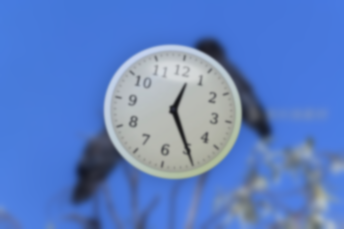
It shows 12h25
